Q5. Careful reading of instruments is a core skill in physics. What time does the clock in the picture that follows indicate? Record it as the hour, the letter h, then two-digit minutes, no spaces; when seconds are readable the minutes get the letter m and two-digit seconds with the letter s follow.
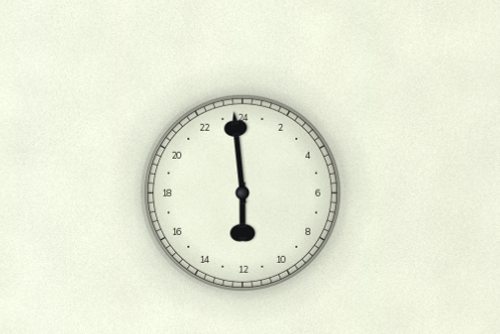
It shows 11h59
